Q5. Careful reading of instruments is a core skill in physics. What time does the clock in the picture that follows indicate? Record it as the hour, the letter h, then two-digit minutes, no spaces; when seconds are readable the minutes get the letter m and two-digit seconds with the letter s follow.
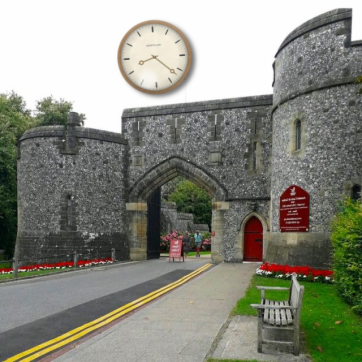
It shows 8h22
